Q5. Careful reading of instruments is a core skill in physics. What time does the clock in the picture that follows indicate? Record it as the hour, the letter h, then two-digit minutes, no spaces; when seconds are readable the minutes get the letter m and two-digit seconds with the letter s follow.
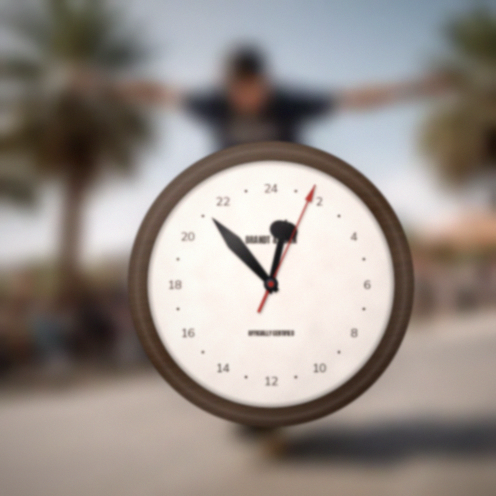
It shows 0h53m04s
